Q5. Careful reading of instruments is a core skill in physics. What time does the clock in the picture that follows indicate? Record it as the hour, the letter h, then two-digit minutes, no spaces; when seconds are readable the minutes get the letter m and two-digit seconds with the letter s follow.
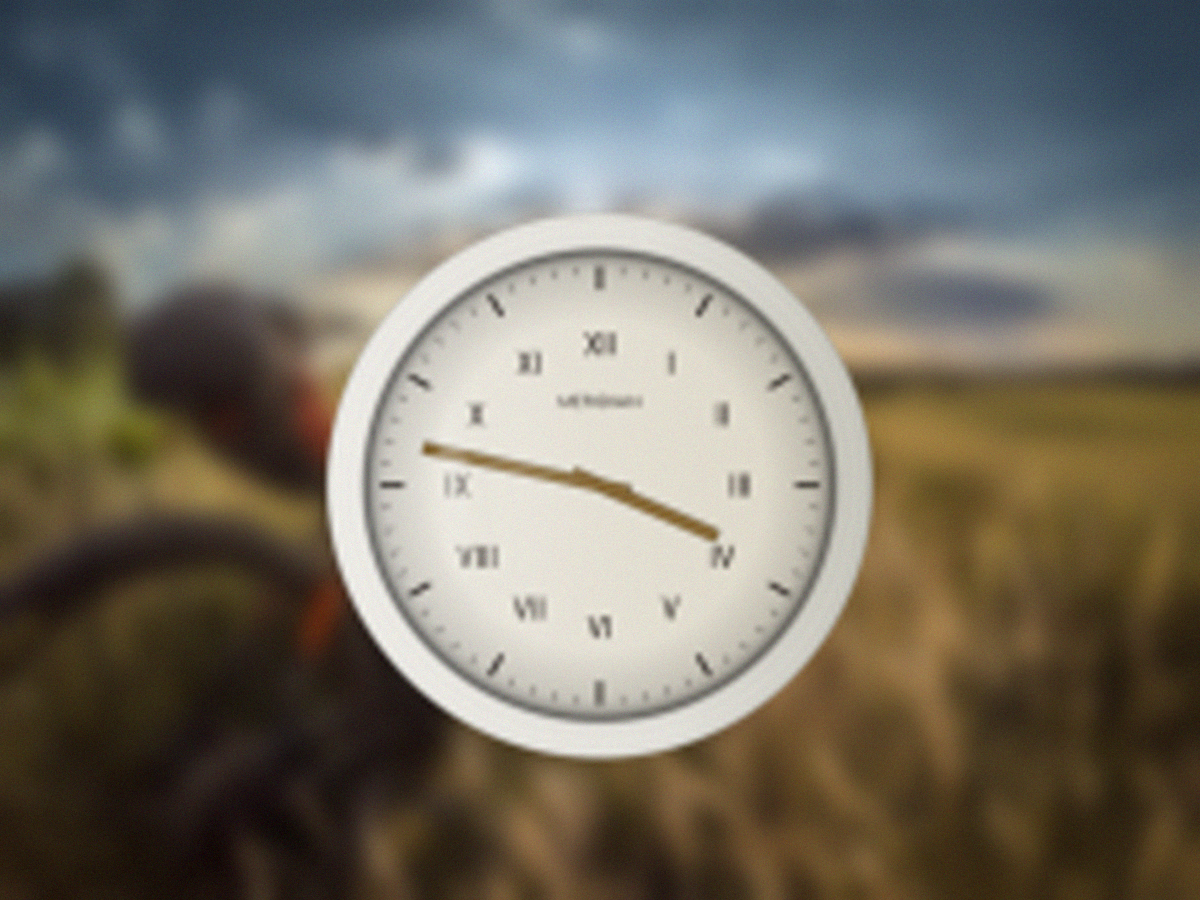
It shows 3h47
